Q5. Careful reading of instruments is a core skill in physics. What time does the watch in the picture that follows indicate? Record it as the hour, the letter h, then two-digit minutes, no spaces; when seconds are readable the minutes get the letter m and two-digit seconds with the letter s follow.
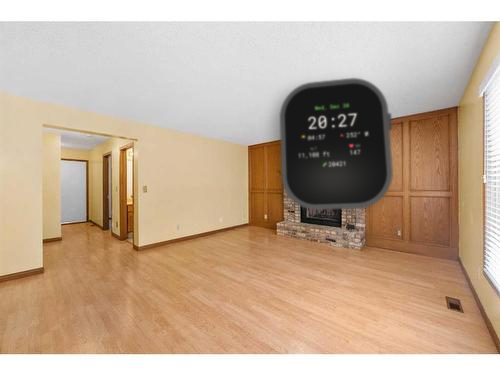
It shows 20h27
